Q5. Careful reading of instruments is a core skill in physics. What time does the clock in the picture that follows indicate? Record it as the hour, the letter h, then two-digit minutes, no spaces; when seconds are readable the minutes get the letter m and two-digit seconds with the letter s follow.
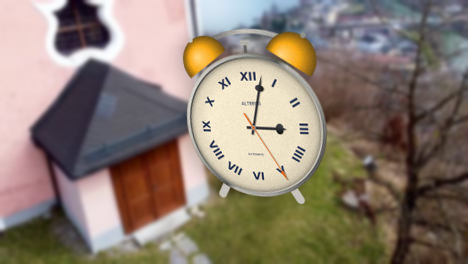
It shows 3h02m25s
